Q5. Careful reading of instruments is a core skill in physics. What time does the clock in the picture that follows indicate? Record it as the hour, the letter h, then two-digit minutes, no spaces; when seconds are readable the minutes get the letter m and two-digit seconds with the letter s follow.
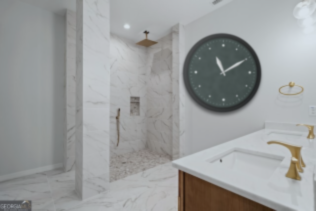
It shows 11h10
